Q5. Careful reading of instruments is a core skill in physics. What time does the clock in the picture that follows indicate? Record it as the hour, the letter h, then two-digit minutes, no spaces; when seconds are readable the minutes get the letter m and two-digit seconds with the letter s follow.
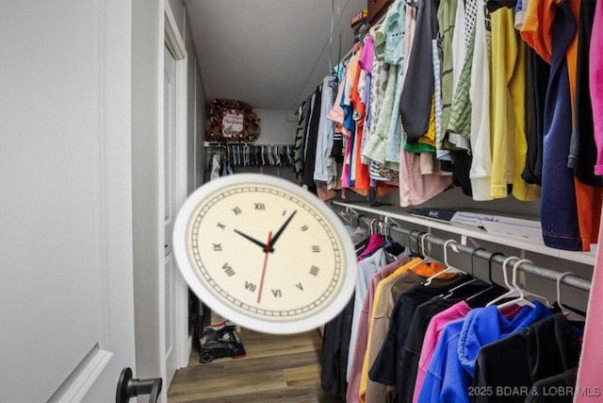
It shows 10h06m33s
